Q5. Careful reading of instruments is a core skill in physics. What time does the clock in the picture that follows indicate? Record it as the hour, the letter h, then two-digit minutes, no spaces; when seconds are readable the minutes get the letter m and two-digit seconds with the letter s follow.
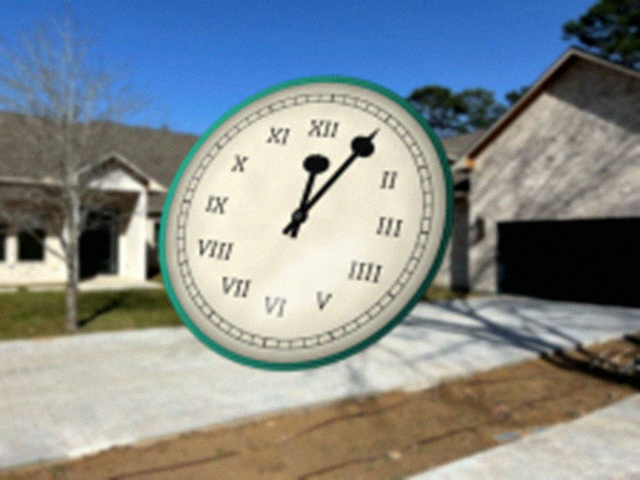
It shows 12h05
